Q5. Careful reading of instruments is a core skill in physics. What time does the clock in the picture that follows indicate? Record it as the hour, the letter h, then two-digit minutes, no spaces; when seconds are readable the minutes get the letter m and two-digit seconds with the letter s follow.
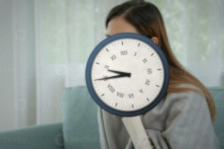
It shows 9h45
